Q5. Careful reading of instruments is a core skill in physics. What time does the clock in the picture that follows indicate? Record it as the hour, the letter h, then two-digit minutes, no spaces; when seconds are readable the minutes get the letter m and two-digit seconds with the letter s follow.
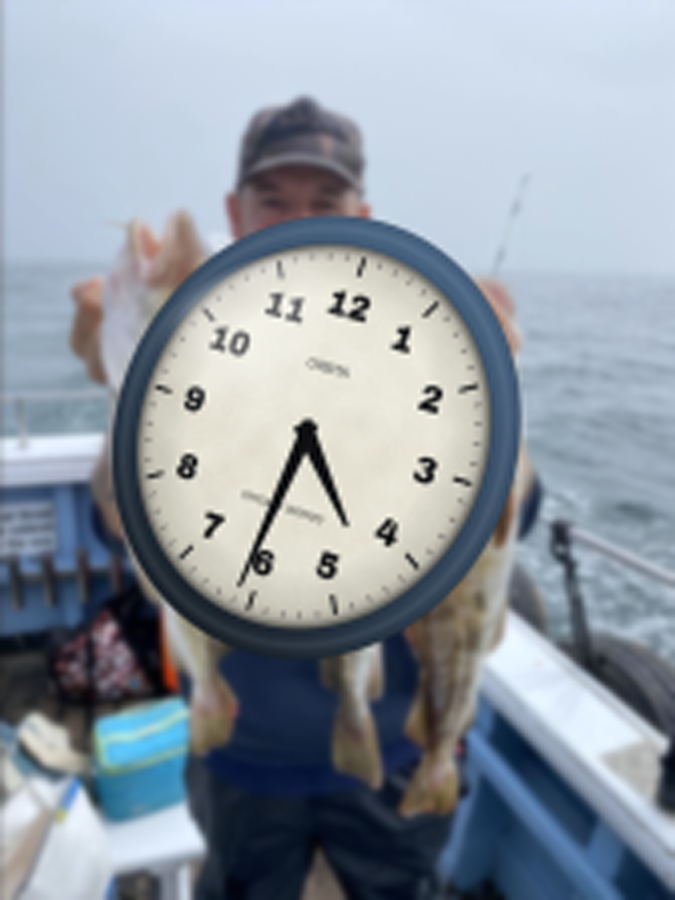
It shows 4h31
